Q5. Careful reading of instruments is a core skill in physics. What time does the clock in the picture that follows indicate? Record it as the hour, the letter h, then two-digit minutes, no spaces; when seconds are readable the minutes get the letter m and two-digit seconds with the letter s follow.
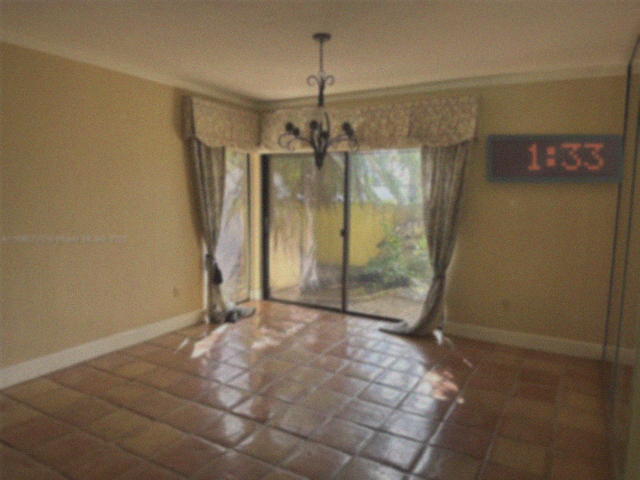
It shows 1h33
